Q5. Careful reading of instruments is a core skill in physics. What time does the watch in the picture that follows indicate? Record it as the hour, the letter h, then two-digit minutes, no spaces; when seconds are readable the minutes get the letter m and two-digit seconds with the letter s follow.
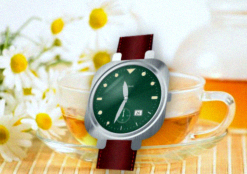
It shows 11h33
